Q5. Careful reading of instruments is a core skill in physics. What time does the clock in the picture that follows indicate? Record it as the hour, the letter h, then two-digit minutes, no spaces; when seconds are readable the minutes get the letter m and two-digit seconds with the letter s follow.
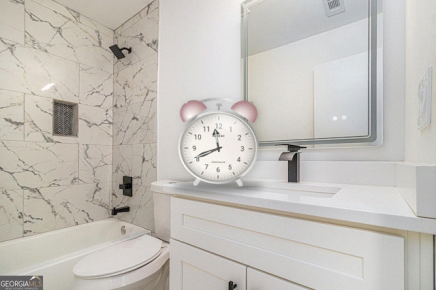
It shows 11h41
